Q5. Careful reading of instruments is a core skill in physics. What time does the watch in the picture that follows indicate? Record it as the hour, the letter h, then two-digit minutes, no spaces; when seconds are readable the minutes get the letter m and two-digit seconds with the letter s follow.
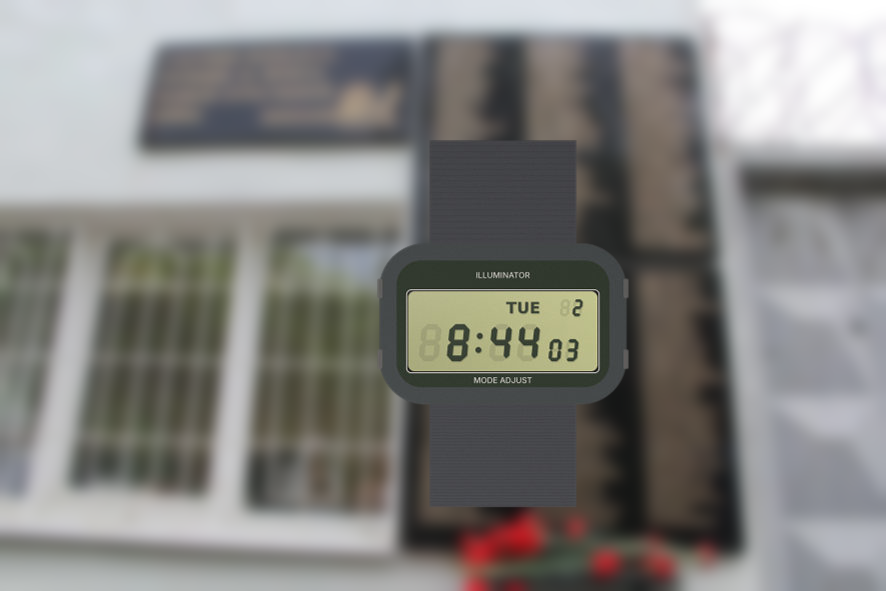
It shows 8h44m03s
